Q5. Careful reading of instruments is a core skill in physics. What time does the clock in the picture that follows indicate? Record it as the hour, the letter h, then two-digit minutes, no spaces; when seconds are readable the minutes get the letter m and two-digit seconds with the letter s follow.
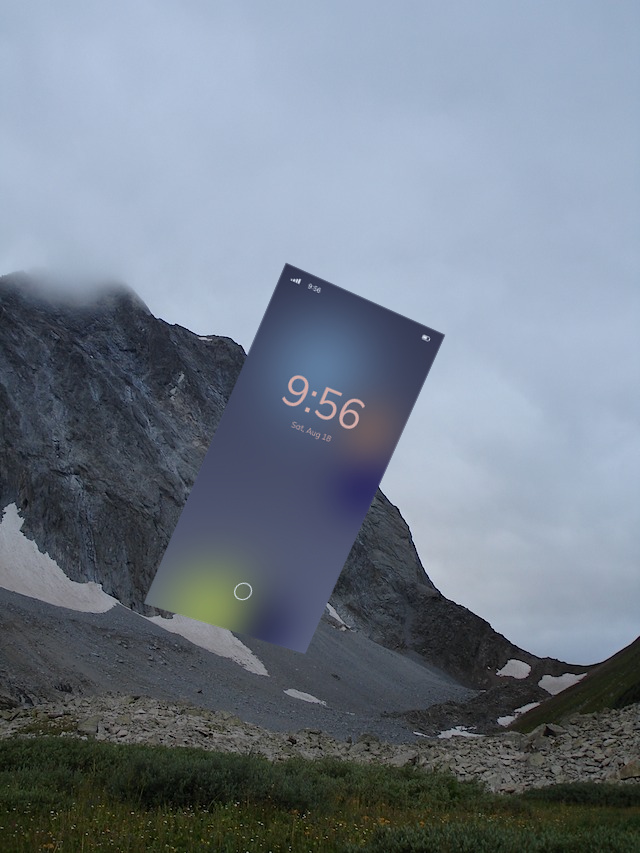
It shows 9h56
